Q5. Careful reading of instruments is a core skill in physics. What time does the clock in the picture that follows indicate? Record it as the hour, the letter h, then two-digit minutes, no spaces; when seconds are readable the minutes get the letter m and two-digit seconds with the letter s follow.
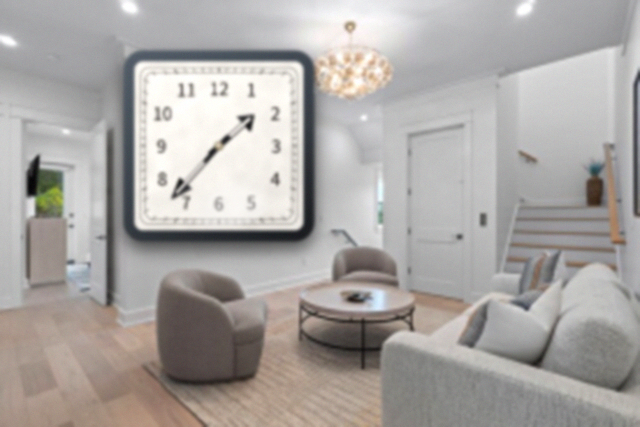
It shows 1h37
